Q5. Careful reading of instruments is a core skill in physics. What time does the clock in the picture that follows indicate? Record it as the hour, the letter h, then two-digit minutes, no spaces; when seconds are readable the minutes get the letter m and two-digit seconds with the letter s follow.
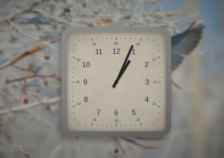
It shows 1h04
